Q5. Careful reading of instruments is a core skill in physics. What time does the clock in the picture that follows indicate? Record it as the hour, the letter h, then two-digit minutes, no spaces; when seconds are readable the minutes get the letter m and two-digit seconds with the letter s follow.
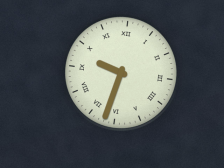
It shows 9h32
